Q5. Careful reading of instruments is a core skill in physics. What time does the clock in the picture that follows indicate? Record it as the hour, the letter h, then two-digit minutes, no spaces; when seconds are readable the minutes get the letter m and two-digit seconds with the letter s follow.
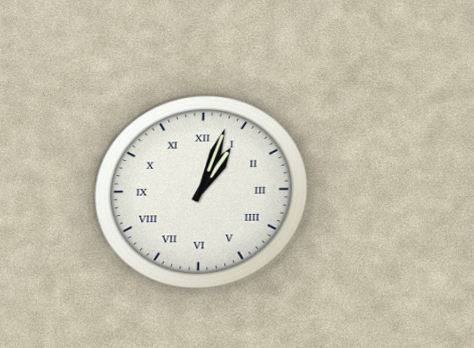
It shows 1h03
